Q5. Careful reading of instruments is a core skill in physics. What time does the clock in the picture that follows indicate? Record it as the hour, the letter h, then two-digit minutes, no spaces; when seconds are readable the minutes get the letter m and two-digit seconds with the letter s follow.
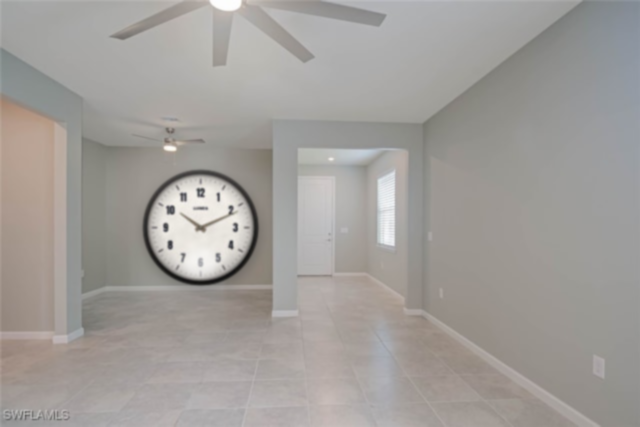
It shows 10h11
